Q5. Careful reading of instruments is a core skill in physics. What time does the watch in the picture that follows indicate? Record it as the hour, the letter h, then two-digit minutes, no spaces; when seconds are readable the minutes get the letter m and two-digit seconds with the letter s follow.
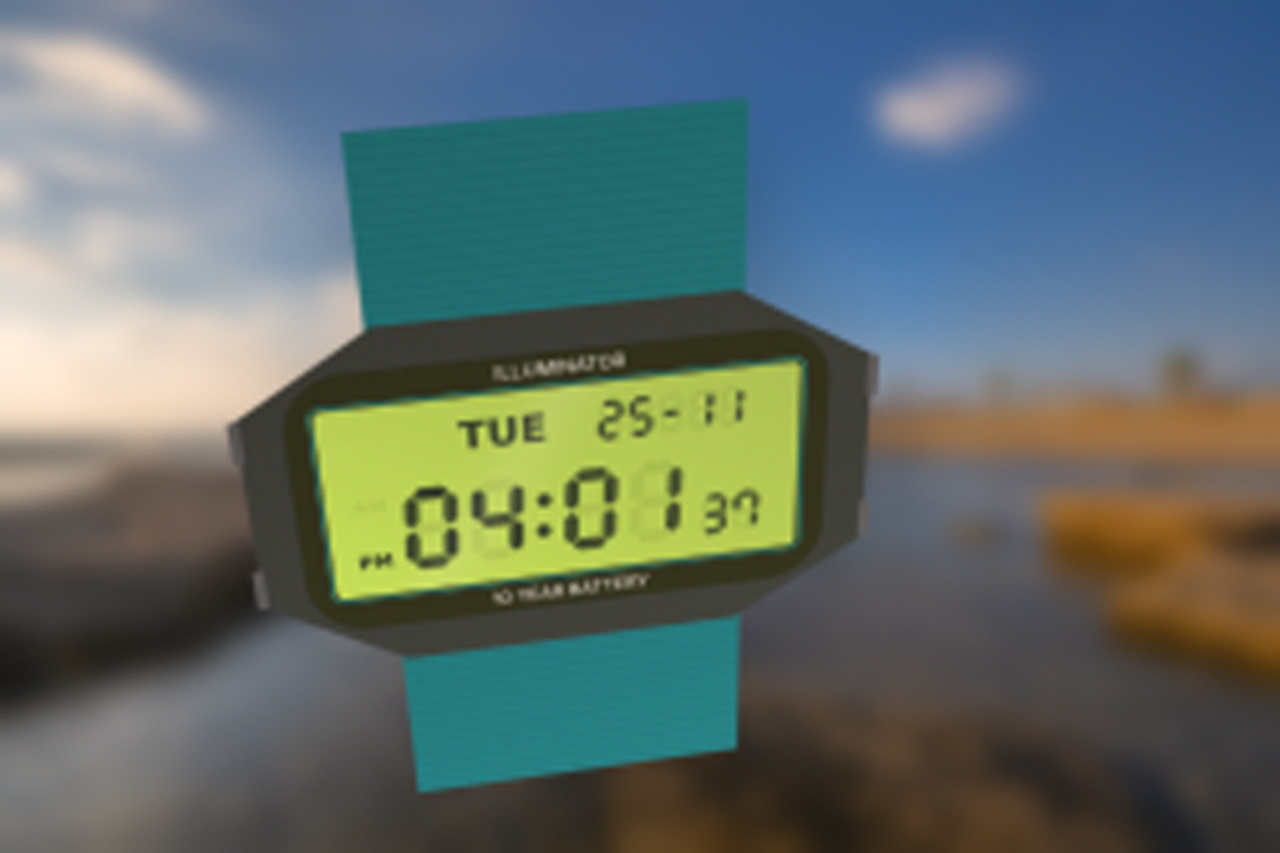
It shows 4h01m37s
